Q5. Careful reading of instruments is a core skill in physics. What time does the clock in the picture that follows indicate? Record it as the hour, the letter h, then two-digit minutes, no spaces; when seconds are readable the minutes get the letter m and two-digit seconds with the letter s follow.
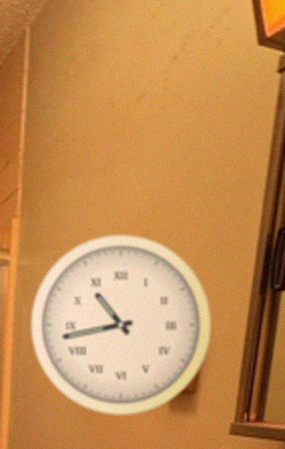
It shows 10h43
